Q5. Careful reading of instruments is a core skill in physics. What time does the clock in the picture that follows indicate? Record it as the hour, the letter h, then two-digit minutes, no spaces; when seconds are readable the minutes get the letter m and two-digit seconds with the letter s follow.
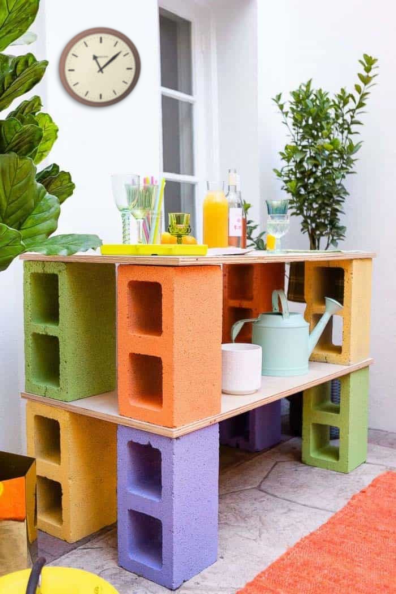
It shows 11h08
